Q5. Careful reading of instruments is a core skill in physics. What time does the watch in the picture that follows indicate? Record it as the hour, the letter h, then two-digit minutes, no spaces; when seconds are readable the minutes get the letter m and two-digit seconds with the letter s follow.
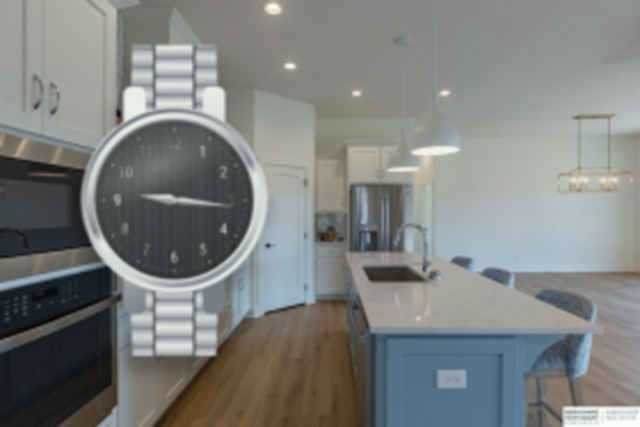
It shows 9h16
